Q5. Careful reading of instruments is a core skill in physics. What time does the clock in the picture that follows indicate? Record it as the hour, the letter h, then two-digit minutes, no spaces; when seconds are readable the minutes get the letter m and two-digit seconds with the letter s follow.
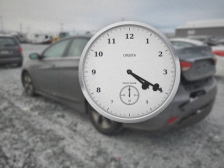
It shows 4h20
